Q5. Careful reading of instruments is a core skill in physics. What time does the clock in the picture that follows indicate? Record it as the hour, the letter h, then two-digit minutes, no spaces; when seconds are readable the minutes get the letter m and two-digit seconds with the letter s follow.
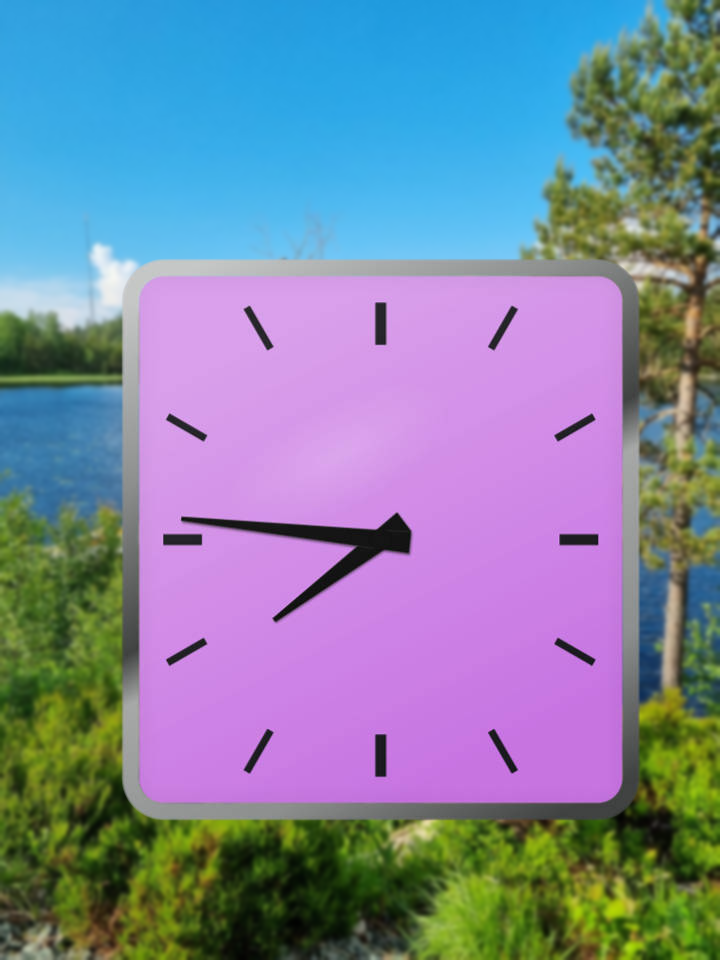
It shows 7h46
